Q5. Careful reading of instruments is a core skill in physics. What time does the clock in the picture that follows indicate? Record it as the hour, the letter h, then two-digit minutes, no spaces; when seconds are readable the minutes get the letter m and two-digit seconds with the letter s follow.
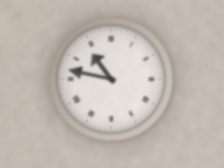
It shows 10h47
